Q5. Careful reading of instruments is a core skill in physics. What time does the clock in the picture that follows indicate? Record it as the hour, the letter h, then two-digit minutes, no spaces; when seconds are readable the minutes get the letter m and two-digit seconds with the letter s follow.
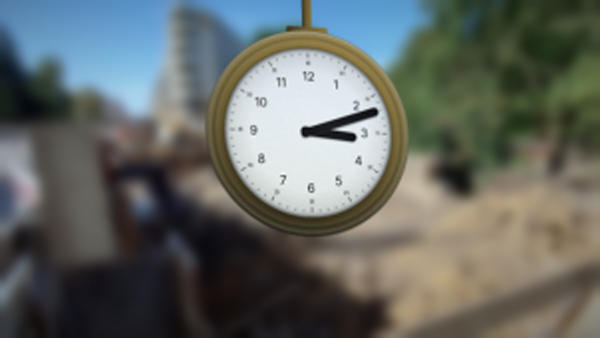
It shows 3h12
